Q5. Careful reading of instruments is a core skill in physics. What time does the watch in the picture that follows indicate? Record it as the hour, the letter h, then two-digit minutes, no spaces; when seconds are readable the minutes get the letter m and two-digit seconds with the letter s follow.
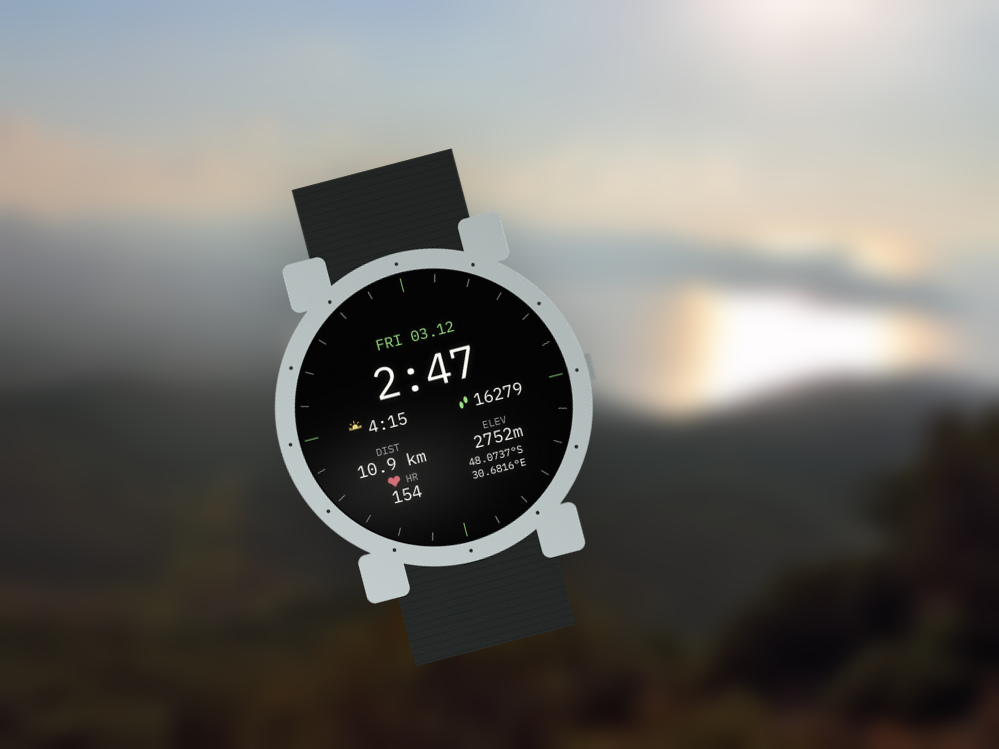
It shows 2h47
